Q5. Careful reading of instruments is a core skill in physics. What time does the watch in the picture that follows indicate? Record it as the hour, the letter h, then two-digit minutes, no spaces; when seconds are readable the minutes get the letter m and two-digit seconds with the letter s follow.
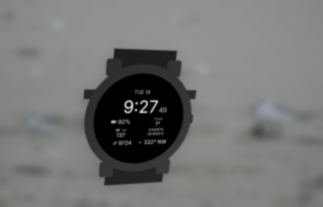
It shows 9h27
